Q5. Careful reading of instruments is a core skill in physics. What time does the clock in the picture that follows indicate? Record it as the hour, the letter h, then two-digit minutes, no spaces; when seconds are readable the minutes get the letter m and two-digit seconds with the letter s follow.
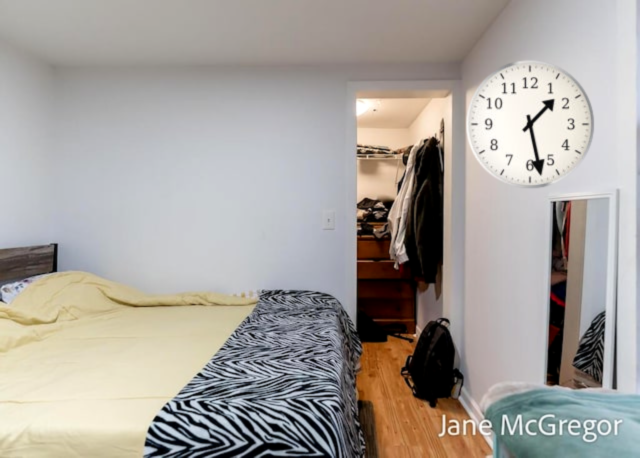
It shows 1h28
